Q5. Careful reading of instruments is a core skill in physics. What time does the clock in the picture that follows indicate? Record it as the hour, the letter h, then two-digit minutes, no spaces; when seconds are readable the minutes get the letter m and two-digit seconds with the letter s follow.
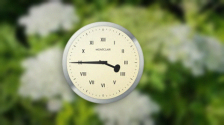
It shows 3h45
